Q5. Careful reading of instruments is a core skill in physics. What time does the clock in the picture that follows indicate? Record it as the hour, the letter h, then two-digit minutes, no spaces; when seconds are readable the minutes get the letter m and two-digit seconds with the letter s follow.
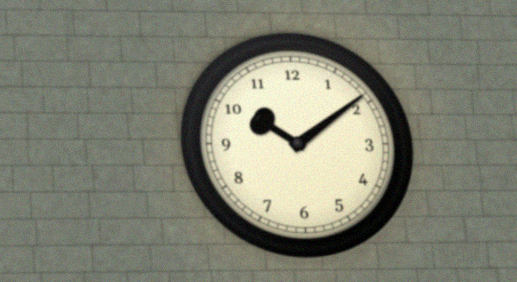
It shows 10h09
